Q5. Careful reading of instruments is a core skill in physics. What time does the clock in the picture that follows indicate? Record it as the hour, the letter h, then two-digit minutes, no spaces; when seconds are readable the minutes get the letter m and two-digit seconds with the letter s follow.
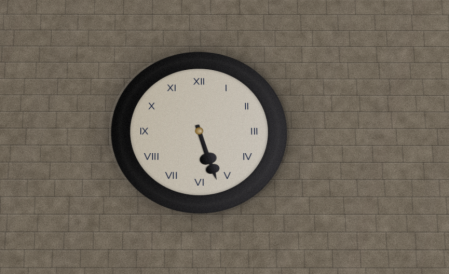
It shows 5h27
